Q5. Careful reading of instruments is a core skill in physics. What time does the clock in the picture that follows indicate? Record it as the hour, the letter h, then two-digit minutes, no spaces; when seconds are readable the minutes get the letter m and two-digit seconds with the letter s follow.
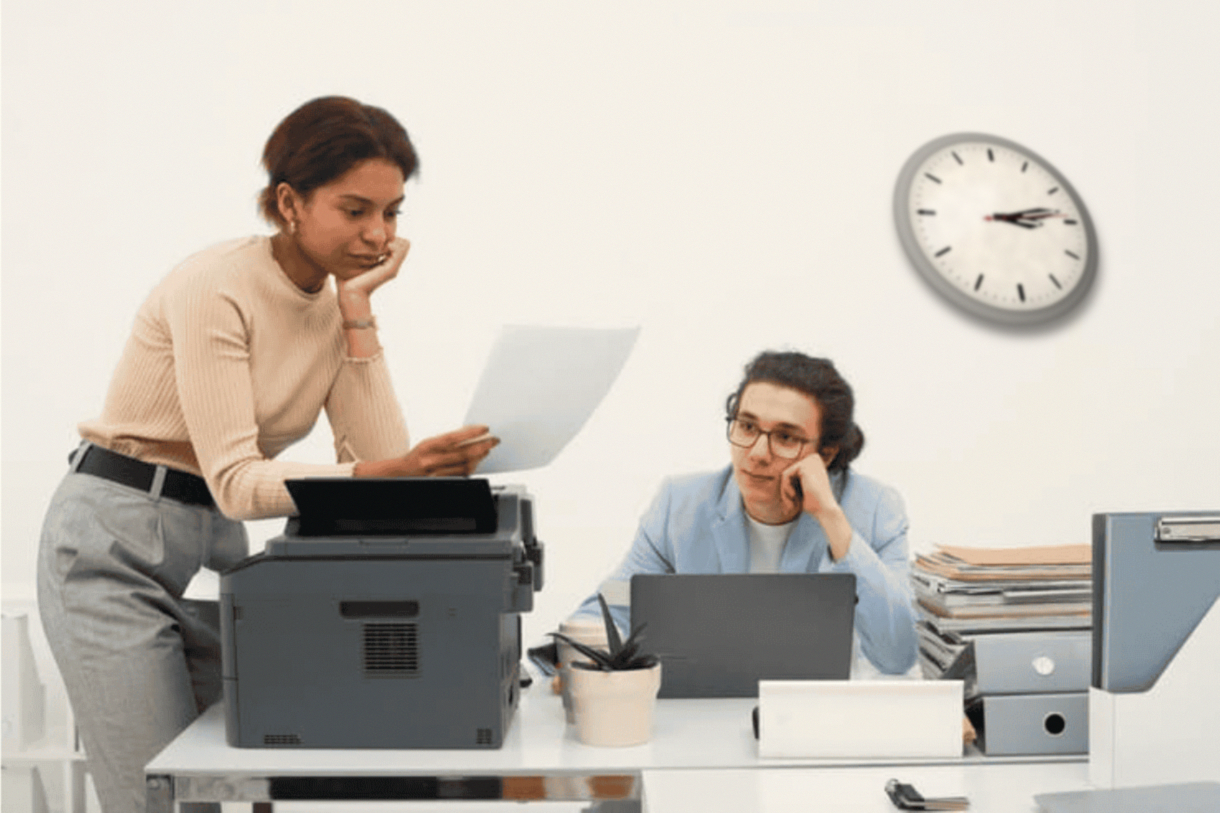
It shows 3h13m14s
